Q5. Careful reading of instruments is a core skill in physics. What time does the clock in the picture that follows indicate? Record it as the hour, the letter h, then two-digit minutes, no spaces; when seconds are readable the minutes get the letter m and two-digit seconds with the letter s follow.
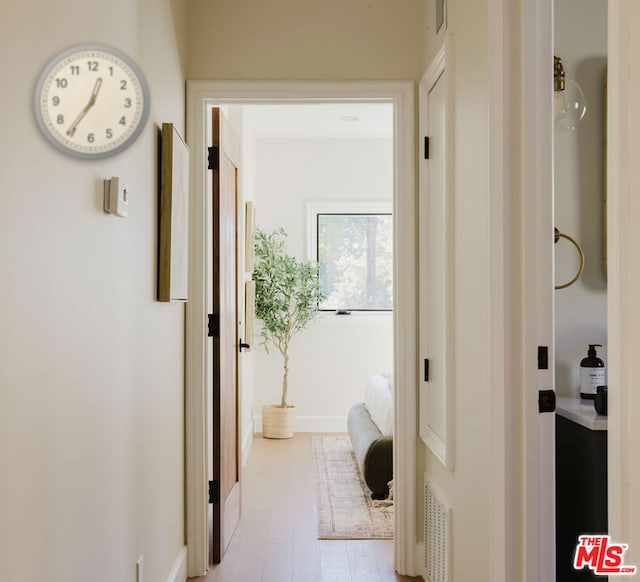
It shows 12h36
